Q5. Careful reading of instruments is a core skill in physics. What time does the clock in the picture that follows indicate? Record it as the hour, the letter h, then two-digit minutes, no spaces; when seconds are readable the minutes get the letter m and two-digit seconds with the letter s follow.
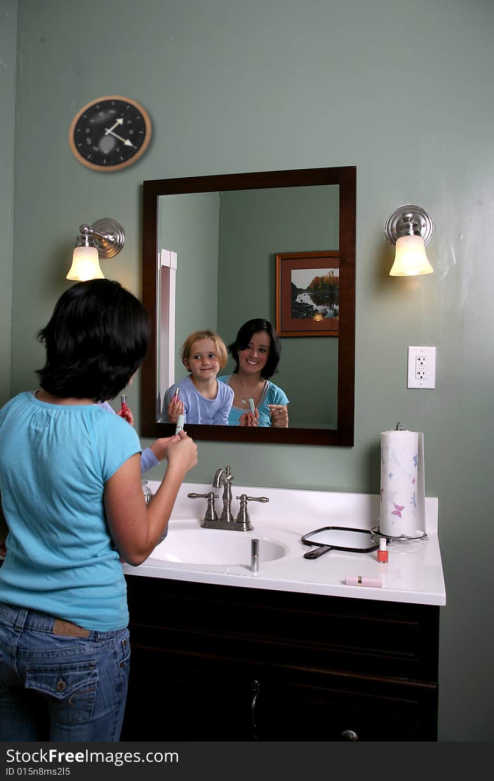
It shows 1h20
